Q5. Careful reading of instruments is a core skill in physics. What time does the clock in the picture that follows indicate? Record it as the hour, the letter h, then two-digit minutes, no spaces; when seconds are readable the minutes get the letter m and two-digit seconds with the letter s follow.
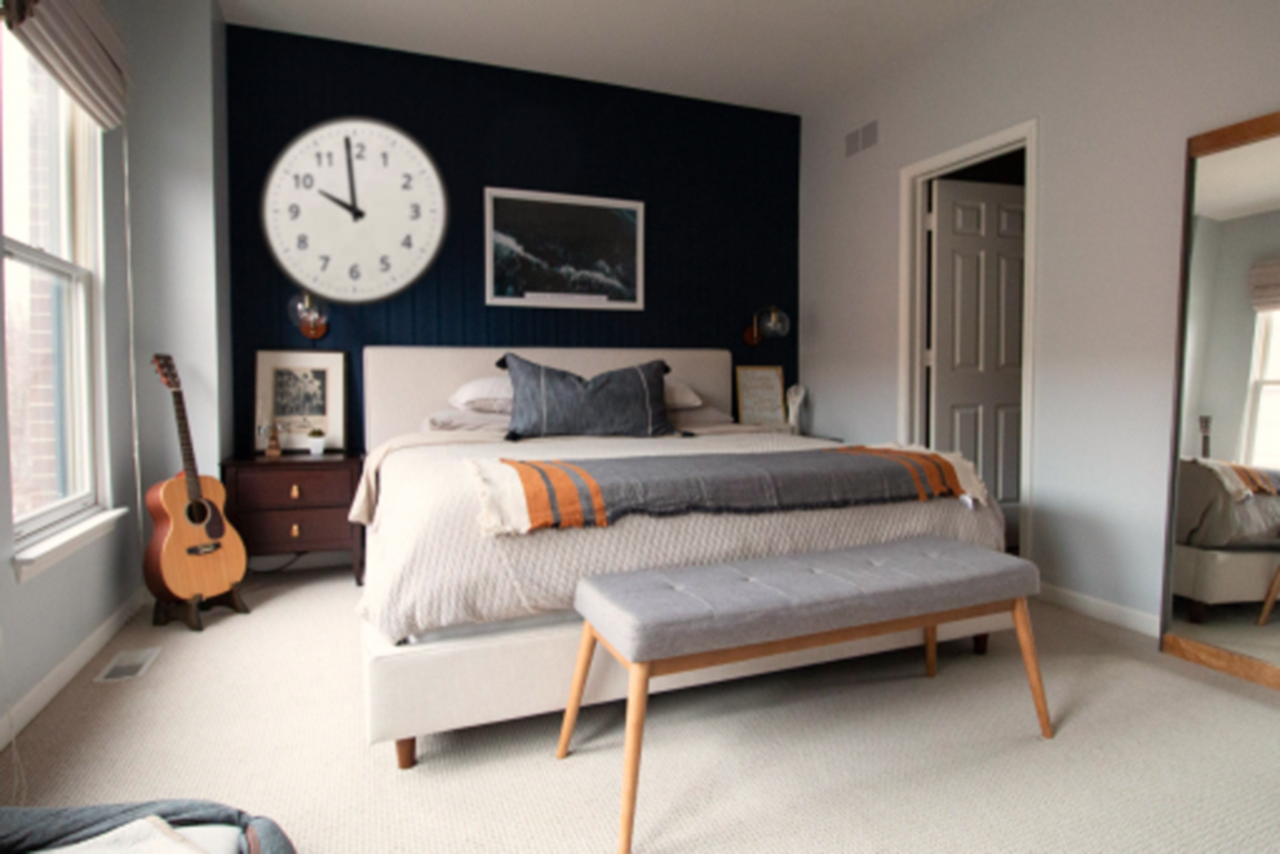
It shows 9h59
